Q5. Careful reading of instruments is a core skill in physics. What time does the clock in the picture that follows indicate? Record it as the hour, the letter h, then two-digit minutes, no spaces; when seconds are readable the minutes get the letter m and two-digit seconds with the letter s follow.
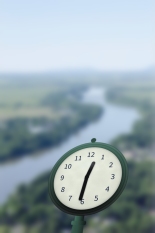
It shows 12h31
